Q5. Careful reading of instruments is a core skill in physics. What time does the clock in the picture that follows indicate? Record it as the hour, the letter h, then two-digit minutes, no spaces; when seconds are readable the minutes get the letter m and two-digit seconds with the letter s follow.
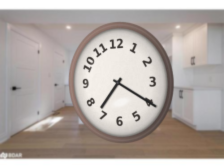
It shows 7h20
